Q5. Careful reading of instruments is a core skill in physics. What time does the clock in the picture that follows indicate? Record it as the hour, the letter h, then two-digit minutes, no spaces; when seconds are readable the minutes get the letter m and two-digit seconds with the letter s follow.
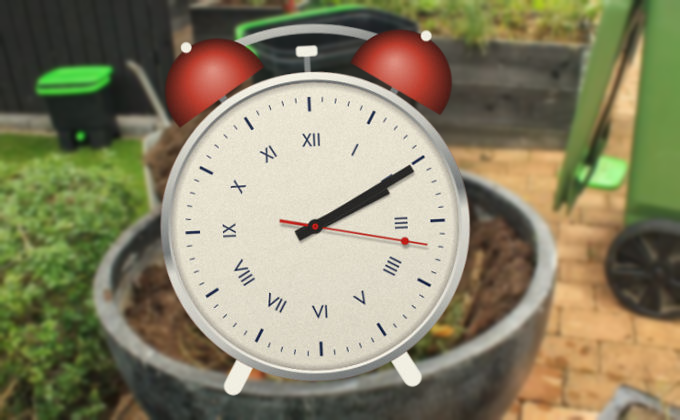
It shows 2h10m17s
